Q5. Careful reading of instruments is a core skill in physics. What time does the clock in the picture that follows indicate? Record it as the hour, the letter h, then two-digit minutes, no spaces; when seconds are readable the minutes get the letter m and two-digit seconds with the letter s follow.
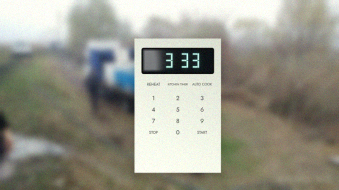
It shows 3h33
